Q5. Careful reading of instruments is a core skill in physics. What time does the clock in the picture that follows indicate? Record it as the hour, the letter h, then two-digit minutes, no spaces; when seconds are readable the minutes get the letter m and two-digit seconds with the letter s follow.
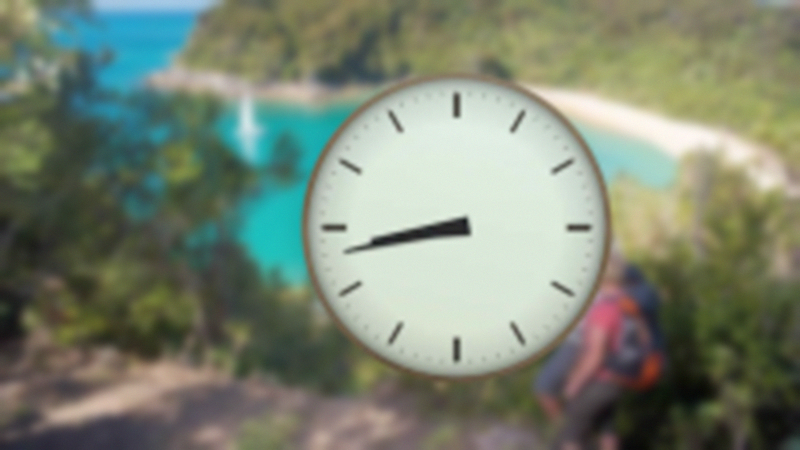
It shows 8h43
